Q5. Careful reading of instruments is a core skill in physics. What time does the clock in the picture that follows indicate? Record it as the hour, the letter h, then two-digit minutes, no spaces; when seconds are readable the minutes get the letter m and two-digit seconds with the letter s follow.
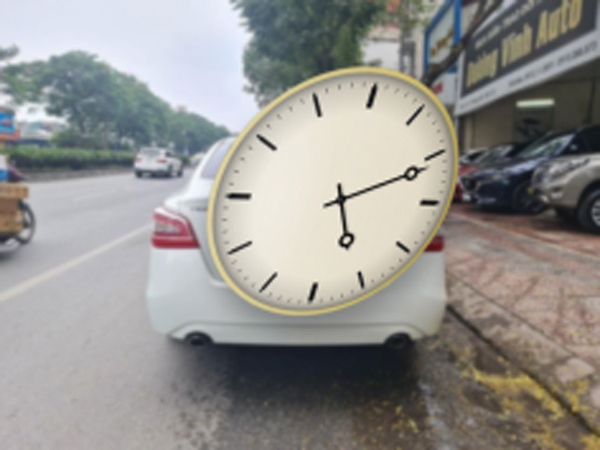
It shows 5h11
